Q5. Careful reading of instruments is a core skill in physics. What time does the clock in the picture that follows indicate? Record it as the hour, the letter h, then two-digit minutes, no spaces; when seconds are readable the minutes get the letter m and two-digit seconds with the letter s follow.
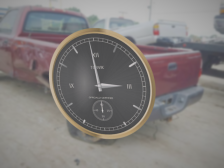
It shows 2h59
